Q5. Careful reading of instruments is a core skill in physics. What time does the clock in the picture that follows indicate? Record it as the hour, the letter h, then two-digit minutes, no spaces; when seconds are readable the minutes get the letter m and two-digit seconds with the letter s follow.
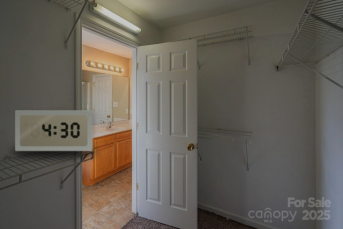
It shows 4h30
